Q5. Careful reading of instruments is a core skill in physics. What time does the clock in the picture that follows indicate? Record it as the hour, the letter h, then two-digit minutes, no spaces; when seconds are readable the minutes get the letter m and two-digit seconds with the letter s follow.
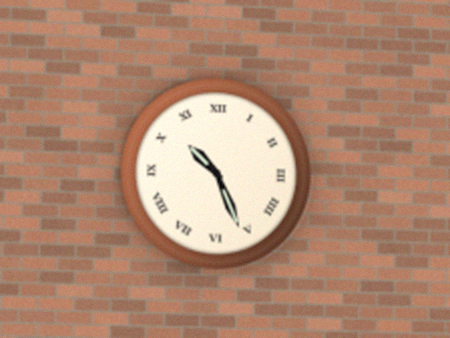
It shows 10h26
